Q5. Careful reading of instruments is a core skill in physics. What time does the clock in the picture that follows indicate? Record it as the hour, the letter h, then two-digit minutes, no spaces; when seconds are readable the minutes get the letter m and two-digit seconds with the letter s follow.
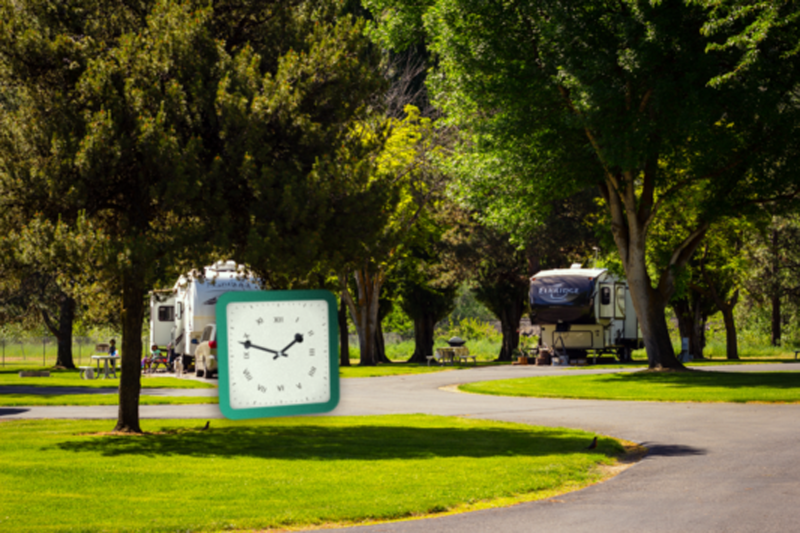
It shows 1h48
